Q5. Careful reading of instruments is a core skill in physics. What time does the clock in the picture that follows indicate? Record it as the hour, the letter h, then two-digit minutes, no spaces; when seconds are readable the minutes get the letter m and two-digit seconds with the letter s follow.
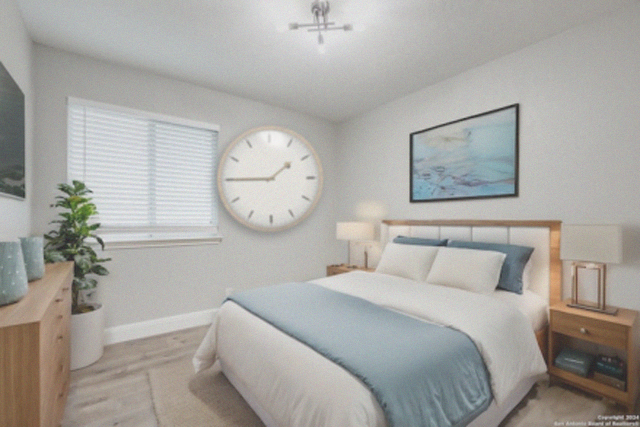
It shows 1h45
